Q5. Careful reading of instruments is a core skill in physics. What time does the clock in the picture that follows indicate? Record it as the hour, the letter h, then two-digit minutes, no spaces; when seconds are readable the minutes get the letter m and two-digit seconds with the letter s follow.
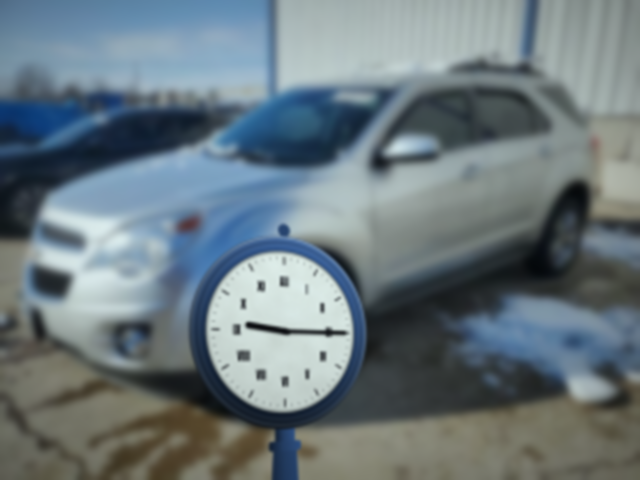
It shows 9h15
